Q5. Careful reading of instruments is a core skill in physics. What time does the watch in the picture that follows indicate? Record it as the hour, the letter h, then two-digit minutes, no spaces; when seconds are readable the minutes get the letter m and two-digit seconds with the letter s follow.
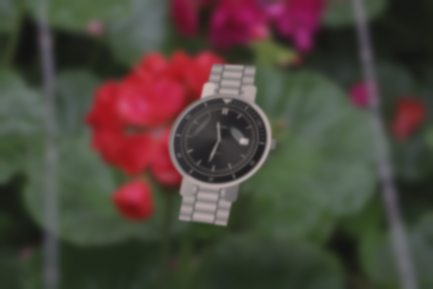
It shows 11h32
